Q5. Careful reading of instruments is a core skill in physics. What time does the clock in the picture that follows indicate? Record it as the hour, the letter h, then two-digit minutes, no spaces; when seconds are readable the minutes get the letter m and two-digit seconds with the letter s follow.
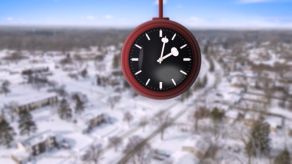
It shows 2h02
